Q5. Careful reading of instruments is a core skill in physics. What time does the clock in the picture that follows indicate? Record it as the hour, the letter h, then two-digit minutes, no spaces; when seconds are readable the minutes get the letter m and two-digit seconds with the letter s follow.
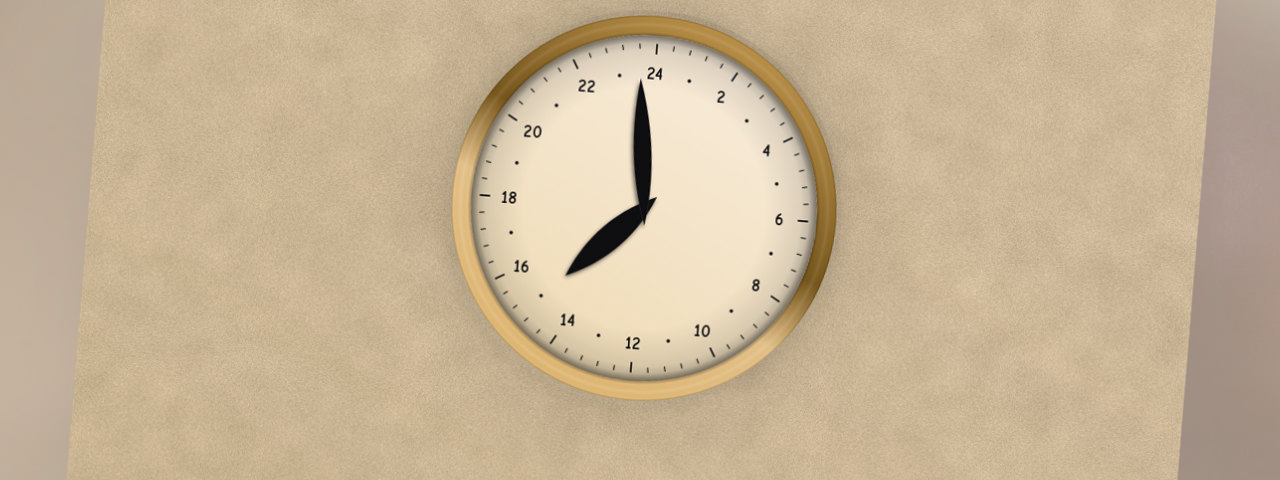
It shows 14h59
